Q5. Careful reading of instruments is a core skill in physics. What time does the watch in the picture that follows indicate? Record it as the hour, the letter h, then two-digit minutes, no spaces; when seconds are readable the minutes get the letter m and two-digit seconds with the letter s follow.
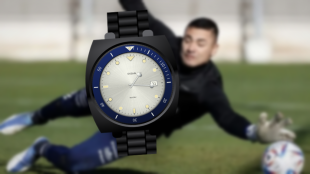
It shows 1h16
